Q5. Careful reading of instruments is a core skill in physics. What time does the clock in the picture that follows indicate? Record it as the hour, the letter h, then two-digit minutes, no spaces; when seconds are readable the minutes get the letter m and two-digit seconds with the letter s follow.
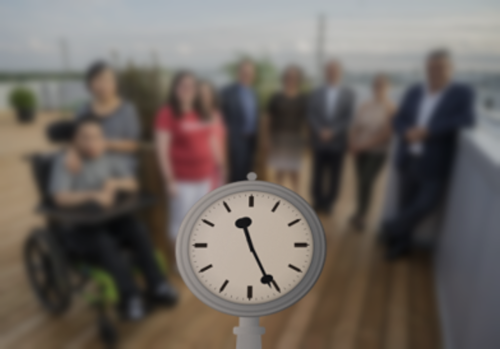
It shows 11h26
